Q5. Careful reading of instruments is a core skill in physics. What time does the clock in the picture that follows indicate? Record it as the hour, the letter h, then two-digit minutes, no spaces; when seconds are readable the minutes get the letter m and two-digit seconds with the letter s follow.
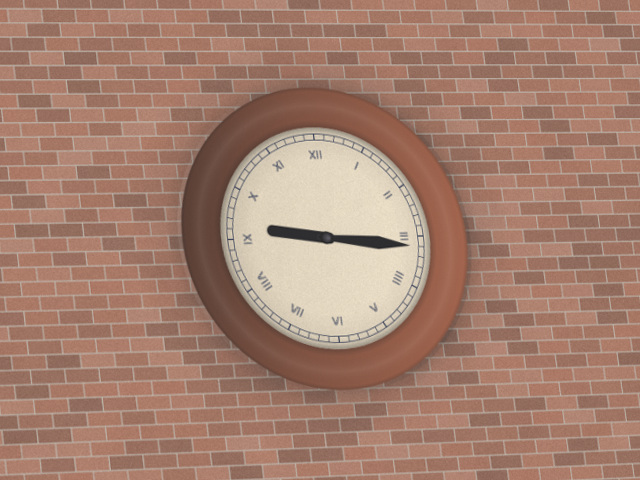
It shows 9h16
